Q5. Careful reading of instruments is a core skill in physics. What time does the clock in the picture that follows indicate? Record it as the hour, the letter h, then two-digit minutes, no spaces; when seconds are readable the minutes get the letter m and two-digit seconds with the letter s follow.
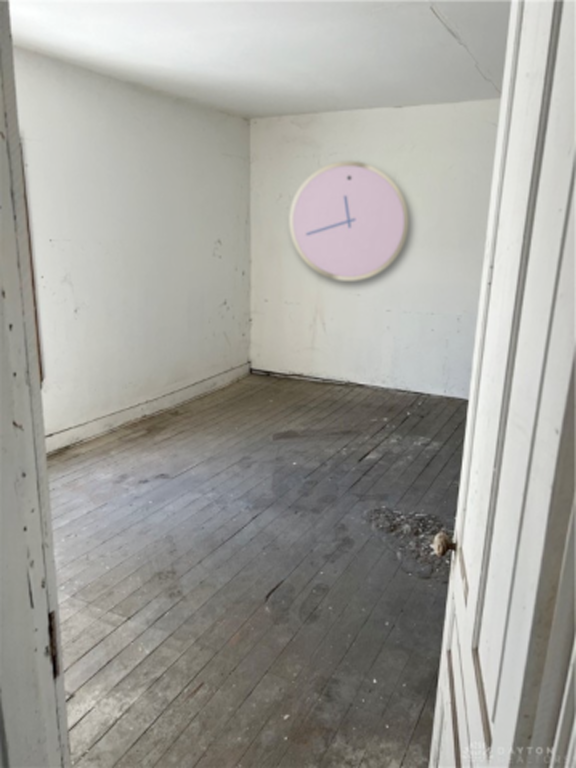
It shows 11h42
